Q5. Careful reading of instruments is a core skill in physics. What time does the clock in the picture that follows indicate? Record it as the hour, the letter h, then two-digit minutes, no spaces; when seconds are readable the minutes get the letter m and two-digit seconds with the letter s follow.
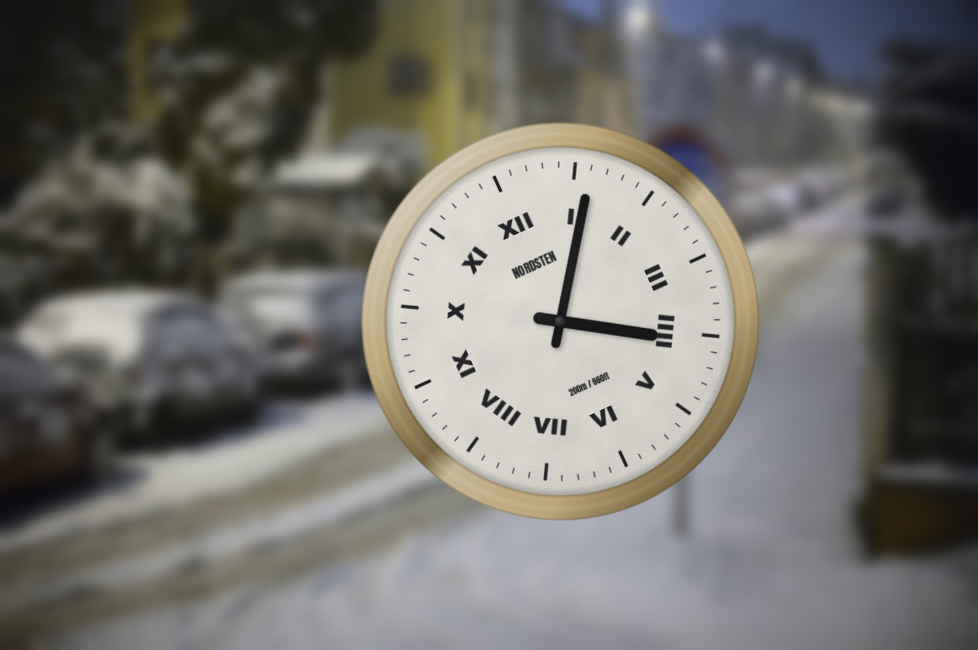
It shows 4h06
